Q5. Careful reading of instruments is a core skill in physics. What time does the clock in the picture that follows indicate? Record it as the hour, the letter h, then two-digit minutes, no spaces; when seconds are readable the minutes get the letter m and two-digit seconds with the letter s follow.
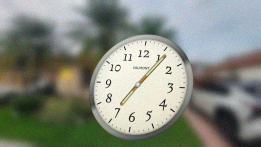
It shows 7h06
